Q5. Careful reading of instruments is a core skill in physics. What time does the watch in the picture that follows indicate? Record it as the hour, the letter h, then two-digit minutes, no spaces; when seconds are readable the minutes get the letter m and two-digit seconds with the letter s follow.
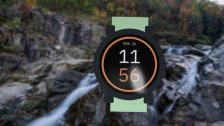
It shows 11h56
